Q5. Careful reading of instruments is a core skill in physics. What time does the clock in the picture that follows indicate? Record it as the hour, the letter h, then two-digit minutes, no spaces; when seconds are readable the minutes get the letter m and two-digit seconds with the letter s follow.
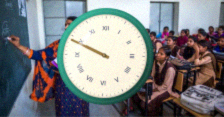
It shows 9h49
